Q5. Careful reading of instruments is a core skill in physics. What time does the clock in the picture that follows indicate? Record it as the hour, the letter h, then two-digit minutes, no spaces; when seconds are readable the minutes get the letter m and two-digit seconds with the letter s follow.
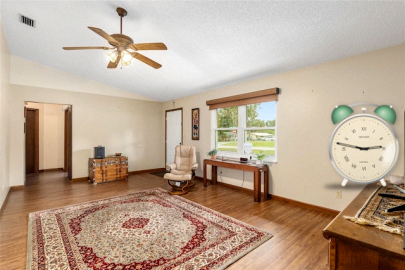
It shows 2h47
